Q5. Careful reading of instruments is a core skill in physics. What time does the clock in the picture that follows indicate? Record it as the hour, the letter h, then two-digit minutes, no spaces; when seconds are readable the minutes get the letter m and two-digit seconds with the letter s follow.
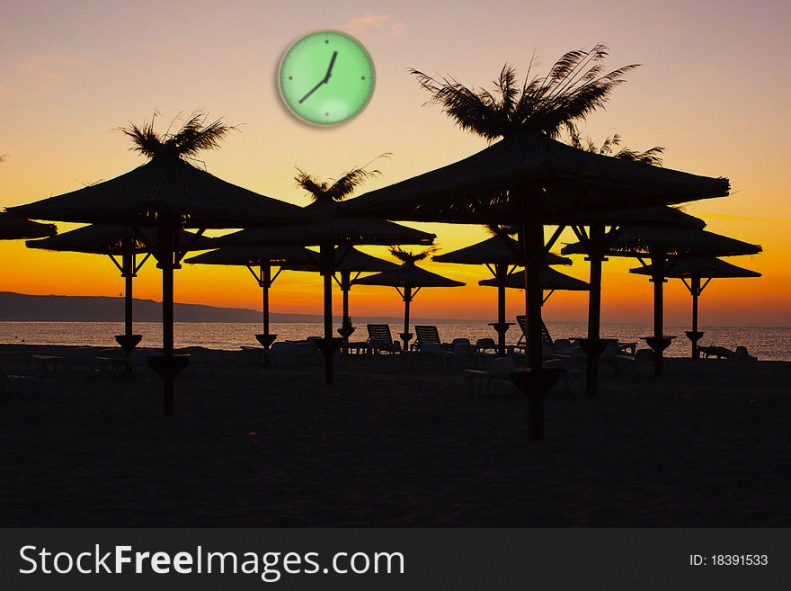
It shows 12h38
